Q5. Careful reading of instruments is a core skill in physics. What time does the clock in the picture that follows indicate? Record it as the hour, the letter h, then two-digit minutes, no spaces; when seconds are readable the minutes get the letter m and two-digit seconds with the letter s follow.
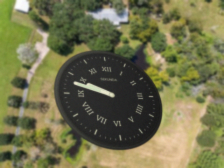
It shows 9h48
